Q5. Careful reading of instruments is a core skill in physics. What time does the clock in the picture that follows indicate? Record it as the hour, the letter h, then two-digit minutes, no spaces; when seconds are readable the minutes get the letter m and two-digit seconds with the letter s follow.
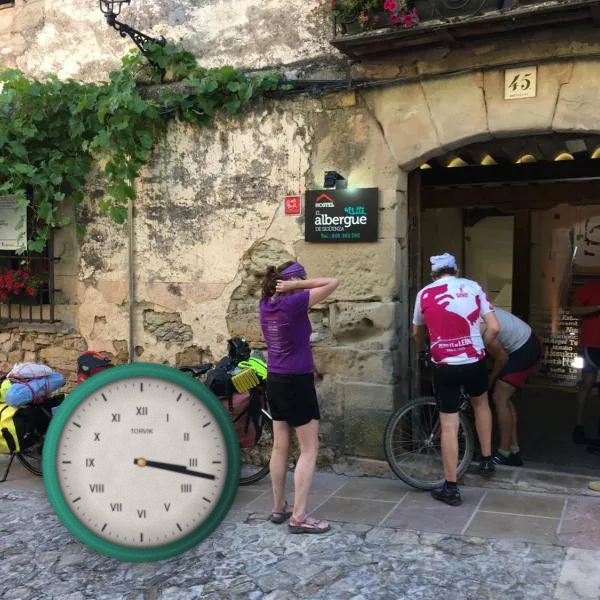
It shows 3h17
